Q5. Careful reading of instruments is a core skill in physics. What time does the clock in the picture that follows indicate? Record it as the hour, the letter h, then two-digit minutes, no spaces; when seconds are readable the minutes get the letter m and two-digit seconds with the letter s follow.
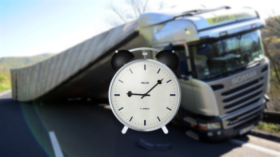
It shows 9h08
